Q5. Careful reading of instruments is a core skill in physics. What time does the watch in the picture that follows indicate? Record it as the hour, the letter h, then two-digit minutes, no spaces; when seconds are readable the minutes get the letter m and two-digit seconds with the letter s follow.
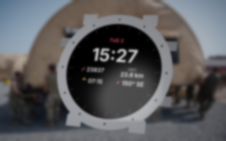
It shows 15h27
